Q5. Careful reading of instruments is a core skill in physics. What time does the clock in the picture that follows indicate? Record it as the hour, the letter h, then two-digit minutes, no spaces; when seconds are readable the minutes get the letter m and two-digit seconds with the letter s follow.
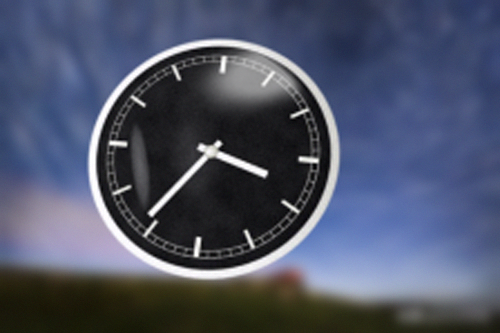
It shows 3h36
